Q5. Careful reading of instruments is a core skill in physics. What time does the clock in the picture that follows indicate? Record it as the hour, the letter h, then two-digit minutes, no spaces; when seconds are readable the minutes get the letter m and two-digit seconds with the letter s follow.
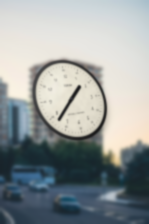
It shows 1h38
